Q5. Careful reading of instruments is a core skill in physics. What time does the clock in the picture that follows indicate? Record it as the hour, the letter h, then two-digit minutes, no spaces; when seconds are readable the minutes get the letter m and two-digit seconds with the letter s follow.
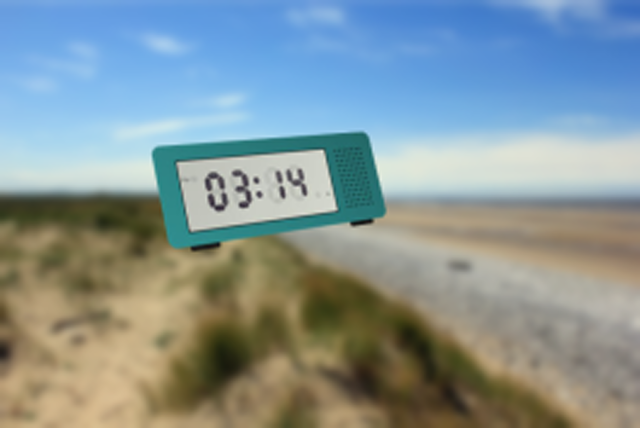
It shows 3h14
